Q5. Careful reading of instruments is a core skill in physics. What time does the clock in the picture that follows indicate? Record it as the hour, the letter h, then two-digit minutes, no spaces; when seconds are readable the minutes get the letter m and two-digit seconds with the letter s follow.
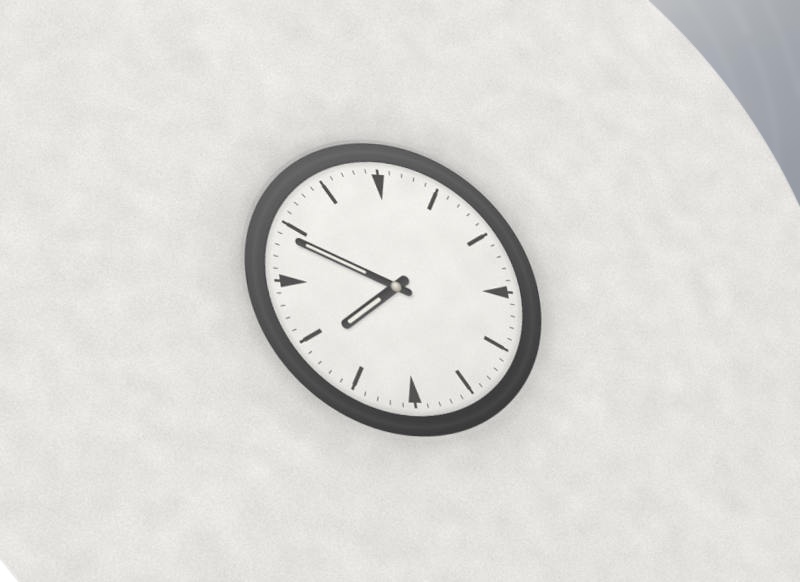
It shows 7h49
